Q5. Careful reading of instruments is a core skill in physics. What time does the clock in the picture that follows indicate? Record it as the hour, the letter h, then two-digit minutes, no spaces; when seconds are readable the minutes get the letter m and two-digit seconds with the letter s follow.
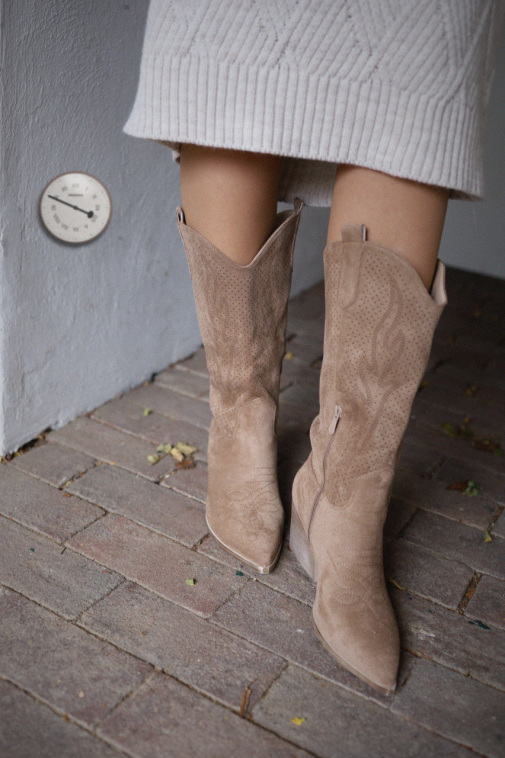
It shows 3h49
